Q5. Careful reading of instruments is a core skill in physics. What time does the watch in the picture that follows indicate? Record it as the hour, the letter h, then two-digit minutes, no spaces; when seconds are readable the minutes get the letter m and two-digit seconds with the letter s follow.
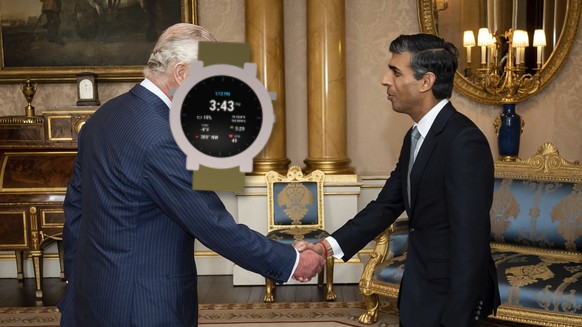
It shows 3h43
